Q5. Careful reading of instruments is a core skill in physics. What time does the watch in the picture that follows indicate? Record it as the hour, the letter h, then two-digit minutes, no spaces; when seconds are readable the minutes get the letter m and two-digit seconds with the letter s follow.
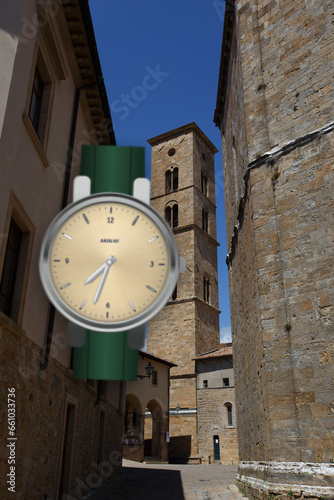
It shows 7h33
